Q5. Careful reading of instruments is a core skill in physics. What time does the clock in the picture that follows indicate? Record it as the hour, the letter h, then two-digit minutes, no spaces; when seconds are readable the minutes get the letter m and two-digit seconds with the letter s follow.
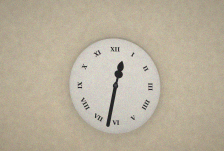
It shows 12h32
